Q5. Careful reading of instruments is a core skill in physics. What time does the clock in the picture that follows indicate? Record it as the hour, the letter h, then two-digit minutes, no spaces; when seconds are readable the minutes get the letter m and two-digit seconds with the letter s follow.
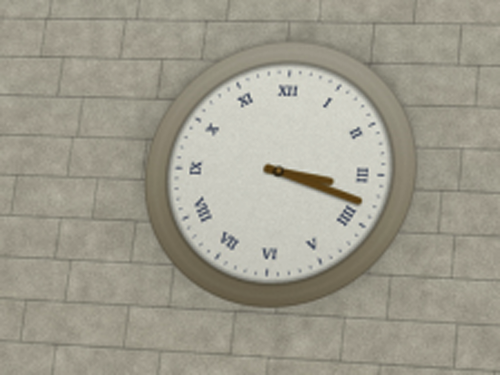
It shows 3h18
